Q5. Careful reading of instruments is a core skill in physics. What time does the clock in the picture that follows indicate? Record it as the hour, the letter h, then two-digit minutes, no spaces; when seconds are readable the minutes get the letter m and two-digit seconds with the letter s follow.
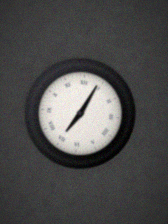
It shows 7h04
